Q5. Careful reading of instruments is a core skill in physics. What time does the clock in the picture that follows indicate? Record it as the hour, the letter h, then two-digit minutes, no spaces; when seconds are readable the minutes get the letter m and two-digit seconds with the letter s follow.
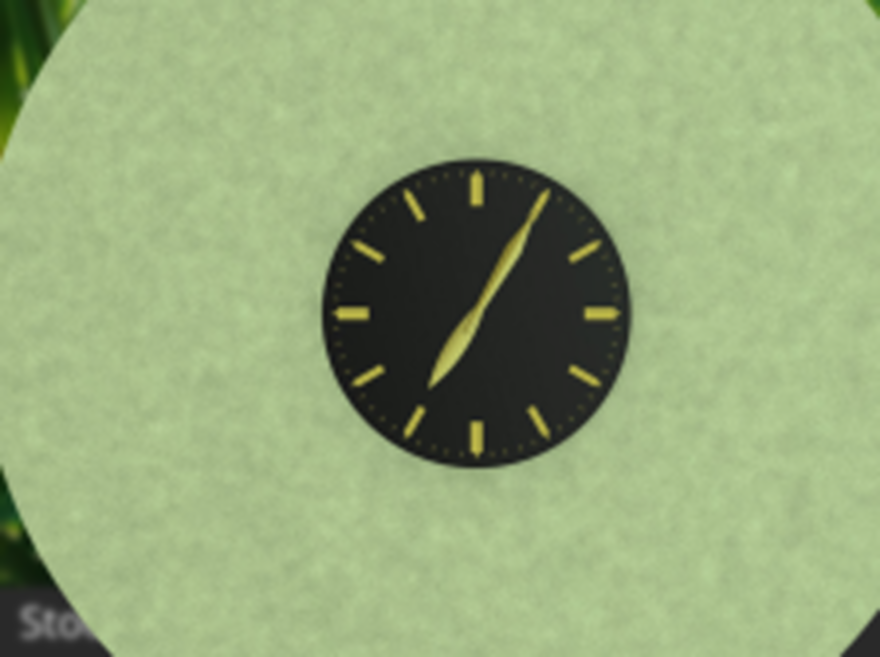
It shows 7h05
